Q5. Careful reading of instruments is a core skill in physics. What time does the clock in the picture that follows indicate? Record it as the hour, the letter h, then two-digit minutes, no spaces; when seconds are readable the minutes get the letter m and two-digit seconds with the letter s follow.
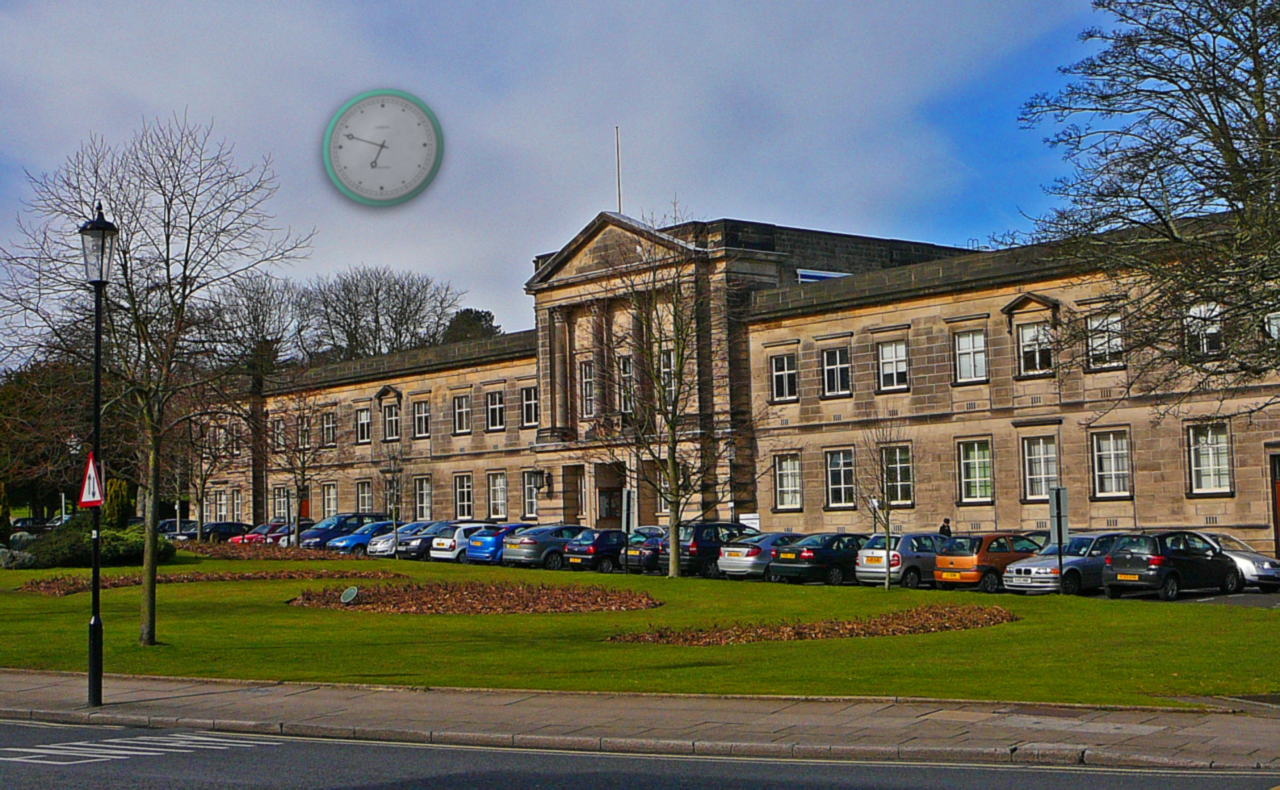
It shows 6h48
